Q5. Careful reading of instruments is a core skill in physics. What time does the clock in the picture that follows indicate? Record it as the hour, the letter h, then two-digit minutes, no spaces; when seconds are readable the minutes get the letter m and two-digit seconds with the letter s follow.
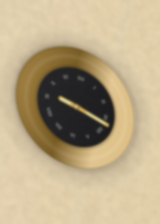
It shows 9h17
